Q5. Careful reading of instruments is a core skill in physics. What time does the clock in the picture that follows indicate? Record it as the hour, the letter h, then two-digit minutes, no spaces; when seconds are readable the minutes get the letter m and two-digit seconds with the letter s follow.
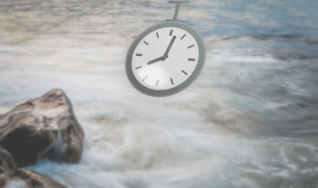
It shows 8h02
